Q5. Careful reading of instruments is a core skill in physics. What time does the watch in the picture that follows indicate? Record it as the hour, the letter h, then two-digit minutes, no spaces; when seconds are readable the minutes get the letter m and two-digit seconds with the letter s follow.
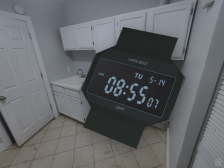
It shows 8h55m07s
